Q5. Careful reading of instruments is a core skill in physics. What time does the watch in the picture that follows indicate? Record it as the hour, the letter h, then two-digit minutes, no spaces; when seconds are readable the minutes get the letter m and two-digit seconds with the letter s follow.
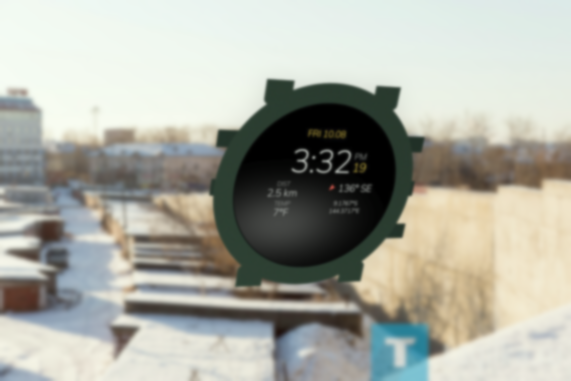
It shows 3h32m19s
